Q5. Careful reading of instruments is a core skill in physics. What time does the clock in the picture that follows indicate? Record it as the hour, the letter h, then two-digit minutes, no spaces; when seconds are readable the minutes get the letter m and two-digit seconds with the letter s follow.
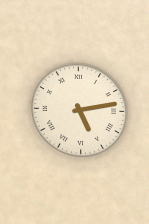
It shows 5h13
